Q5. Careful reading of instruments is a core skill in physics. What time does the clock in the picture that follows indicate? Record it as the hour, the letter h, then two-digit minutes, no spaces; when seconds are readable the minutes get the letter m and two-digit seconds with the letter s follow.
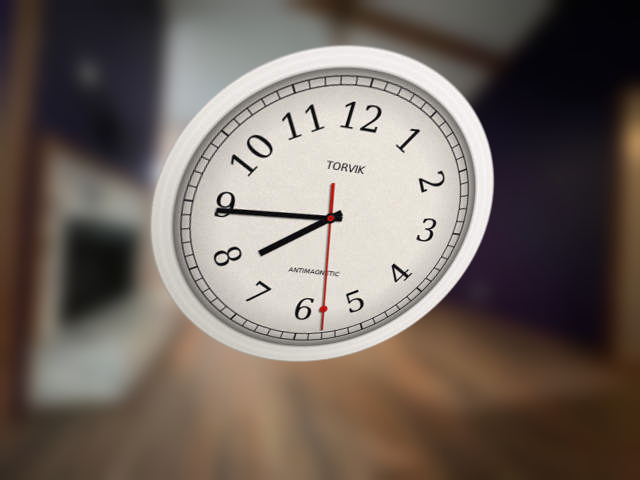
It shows 7h44m28s
